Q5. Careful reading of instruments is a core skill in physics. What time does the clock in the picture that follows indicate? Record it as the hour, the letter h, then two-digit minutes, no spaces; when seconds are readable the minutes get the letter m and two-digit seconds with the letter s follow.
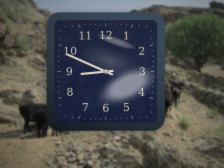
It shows 8h49
